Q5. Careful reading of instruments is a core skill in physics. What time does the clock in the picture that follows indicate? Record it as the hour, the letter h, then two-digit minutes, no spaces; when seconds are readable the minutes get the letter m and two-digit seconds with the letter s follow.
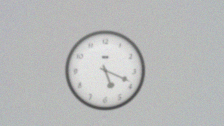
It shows 5h19
